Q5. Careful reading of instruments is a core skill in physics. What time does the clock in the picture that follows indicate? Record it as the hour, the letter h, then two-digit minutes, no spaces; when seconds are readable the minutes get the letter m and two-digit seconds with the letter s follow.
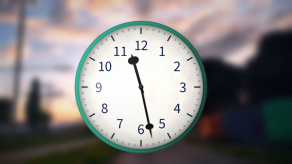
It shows 11h28
